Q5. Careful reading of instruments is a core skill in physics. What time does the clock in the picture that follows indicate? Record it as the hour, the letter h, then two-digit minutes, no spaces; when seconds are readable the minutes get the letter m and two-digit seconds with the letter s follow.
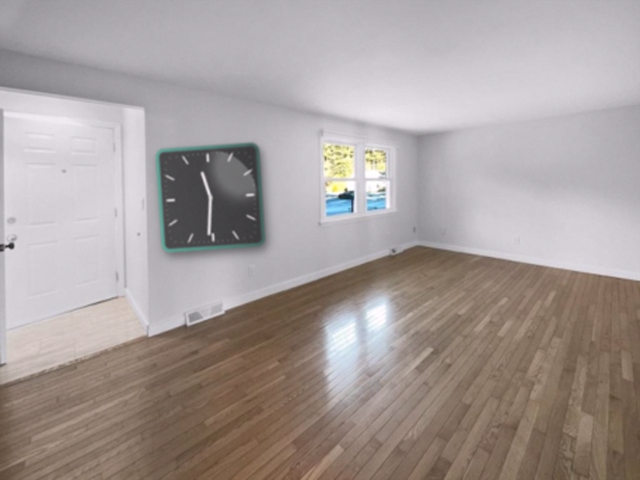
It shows 11h31
